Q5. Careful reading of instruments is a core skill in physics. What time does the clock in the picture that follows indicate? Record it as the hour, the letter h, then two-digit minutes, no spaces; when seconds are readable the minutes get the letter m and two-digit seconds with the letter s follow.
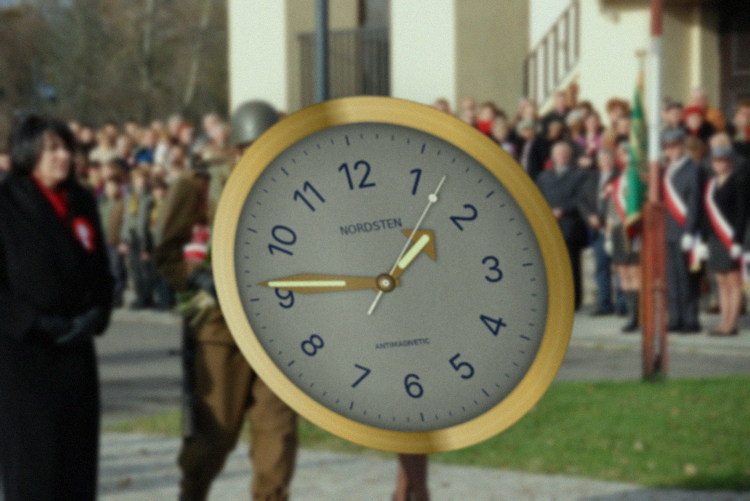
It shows 1h46m07s
